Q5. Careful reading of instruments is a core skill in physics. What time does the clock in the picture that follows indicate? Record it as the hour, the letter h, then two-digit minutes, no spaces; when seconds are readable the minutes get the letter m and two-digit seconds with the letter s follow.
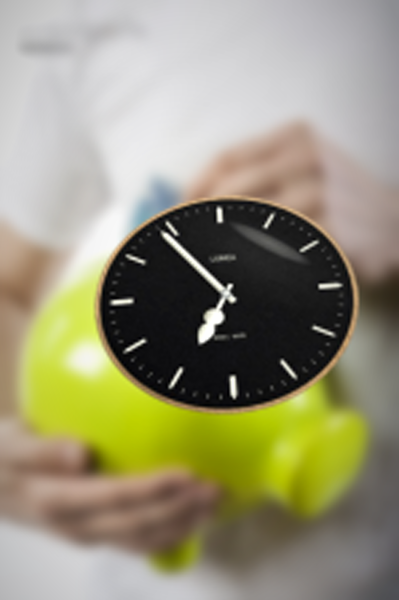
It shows 6h54
